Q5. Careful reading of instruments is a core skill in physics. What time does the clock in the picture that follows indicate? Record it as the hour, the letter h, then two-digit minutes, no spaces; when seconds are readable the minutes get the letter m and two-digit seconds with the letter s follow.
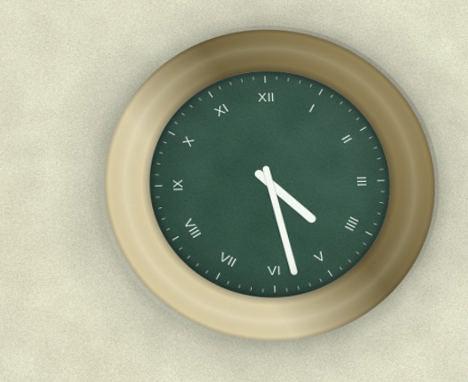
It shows 4h28
